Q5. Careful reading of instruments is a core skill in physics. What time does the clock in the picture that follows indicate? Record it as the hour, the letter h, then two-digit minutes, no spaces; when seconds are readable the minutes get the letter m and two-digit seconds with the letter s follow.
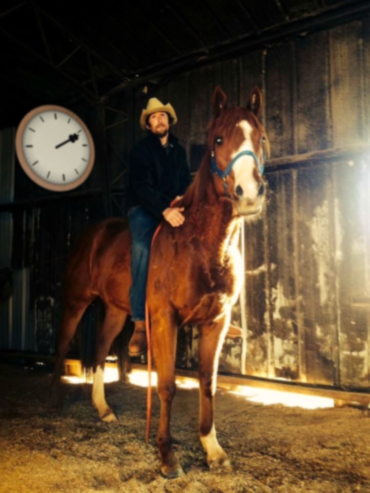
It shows 2h11
